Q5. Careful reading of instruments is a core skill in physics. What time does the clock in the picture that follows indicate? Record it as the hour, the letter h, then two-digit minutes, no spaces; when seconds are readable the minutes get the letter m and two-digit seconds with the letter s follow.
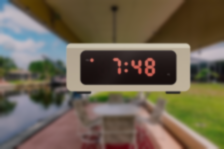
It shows 7h48
